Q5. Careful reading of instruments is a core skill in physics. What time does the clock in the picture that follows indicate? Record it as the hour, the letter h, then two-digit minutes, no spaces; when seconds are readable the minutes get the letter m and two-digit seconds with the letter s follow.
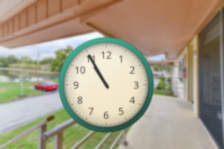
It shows 10h55
